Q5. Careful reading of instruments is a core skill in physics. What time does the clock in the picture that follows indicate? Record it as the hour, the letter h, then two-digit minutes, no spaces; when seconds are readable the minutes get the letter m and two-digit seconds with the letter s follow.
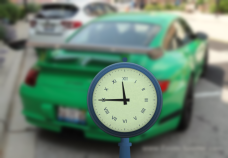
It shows 11h45
